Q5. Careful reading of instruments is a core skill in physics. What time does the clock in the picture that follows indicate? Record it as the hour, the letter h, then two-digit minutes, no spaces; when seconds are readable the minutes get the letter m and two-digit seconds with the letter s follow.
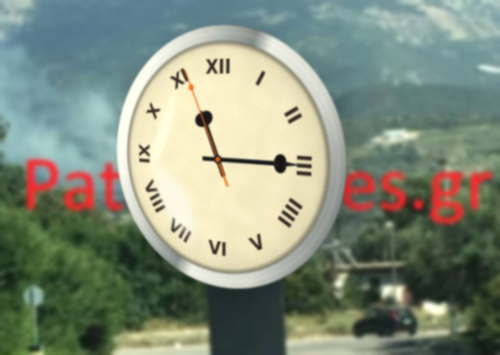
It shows 11h14m56s
